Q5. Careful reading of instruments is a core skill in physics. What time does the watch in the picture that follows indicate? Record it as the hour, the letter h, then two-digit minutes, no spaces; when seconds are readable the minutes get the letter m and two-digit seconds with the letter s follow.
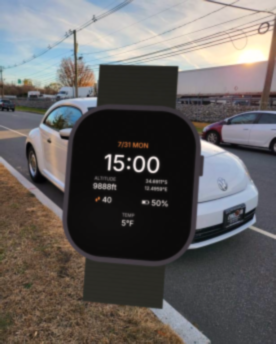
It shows 15h00
